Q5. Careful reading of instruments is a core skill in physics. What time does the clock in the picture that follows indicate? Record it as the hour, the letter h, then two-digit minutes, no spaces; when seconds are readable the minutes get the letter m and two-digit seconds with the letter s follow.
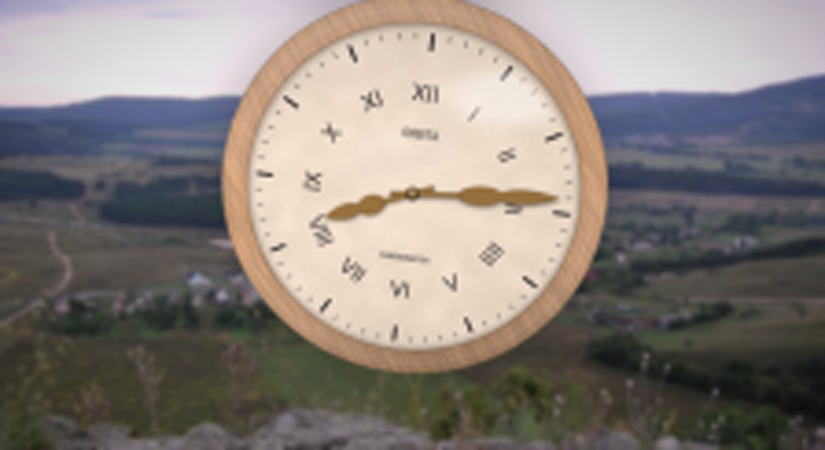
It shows 8h14
